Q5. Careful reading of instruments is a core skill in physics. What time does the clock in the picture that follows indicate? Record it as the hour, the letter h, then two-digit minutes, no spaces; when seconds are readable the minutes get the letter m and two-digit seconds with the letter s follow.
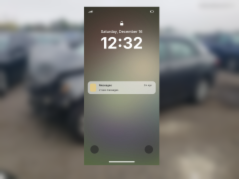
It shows 12h32
